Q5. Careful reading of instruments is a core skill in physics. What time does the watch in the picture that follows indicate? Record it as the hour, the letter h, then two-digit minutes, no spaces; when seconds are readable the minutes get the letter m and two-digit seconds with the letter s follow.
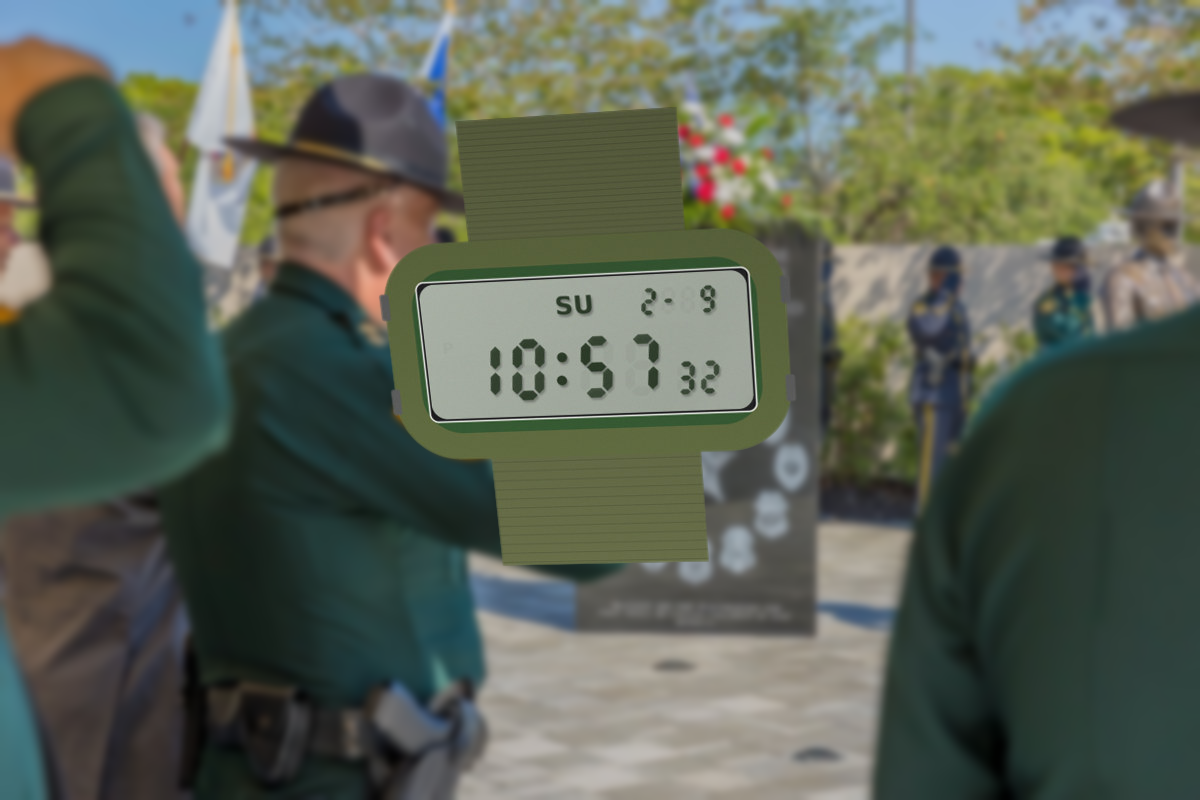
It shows 10h57m32s
